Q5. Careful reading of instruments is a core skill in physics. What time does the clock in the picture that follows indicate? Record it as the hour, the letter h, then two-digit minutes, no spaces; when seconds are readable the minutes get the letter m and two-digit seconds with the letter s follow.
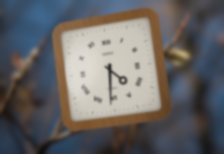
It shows 4h31
